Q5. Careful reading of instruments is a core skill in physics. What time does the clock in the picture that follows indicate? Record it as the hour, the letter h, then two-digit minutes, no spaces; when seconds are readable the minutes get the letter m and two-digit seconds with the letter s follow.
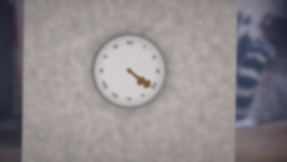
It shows 4h21
